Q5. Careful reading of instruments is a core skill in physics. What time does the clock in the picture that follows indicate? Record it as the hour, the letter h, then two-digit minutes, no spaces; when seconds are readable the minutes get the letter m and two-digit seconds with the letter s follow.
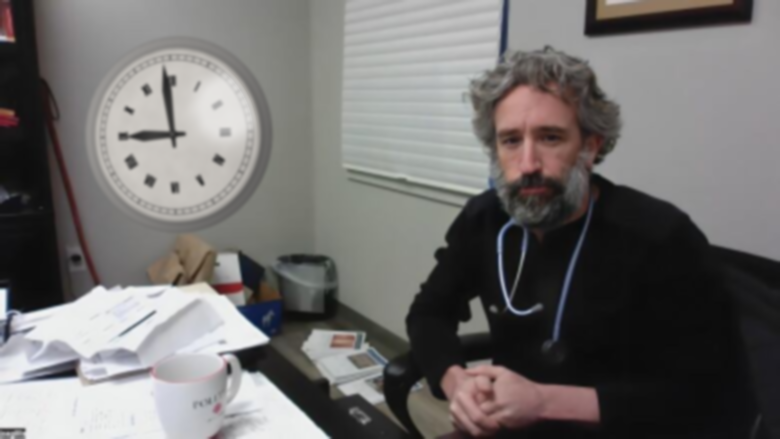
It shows 8h59
